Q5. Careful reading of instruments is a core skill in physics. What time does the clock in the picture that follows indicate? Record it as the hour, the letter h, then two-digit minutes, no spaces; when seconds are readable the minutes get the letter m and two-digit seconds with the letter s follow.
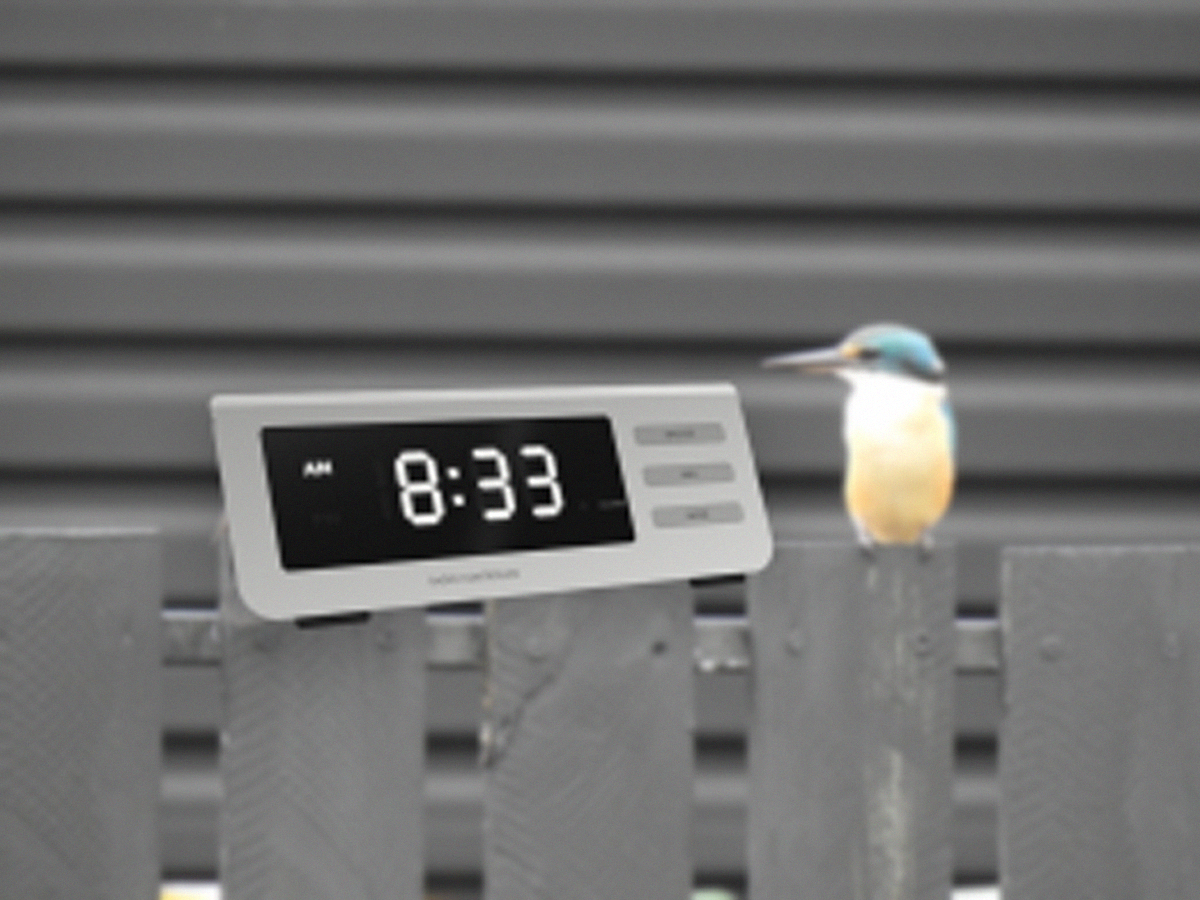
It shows 8h33
